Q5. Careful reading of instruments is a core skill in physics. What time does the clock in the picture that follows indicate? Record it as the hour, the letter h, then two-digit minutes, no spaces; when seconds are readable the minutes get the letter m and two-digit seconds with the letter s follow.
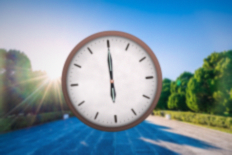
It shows 6h00
